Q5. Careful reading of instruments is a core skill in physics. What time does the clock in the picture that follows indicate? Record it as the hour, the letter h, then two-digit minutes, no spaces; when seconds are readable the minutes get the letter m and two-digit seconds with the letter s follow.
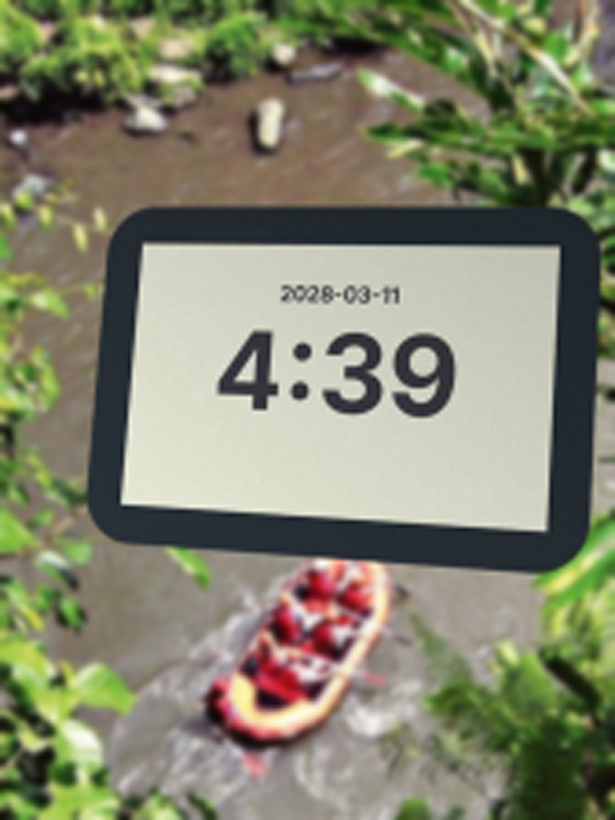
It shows 4h39
